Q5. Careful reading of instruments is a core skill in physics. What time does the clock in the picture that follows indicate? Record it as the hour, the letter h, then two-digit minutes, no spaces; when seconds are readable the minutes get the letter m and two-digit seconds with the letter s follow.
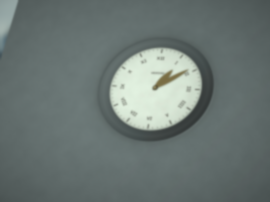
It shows 1h09
